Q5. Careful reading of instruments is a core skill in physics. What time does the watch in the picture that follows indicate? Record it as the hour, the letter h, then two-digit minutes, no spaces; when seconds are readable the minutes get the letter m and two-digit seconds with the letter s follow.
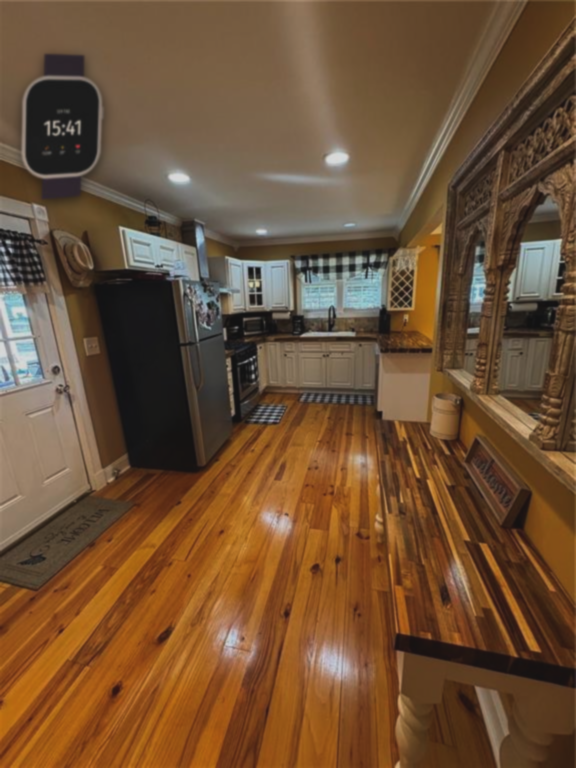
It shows 15h41
